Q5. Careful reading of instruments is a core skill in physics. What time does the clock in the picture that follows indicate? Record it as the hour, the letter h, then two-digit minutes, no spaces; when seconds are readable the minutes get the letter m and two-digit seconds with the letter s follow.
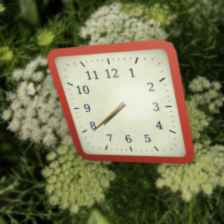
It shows 7h39
